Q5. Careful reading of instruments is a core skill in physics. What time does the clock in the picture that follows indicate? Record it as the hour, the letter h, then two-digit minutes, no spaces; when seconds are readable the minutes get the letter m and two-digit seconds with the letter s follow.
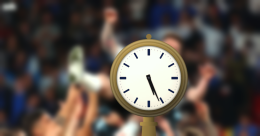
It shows 5h26
